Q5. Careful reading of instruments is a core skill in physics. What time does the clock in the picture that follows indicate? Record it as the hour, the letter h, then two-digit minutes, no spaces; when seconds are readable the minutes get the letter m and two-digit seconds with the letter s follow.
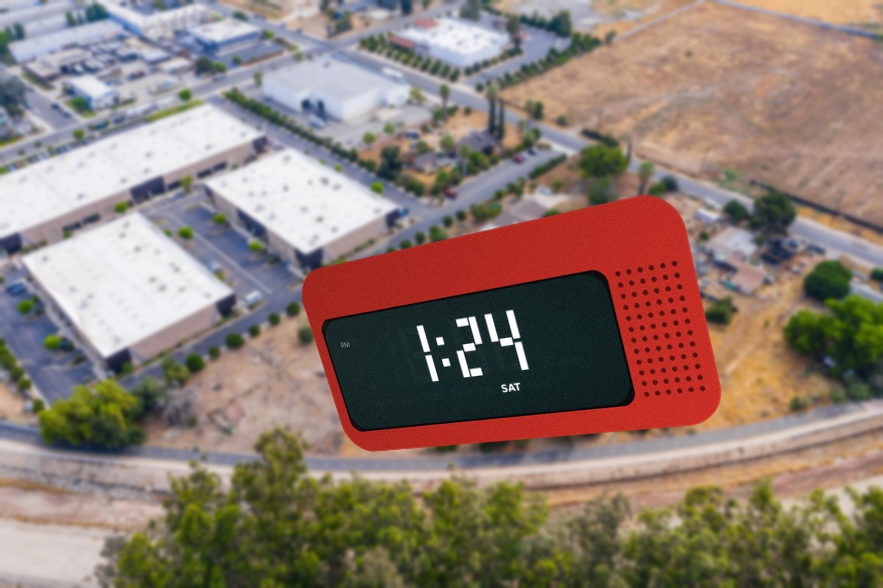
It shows 1h24
